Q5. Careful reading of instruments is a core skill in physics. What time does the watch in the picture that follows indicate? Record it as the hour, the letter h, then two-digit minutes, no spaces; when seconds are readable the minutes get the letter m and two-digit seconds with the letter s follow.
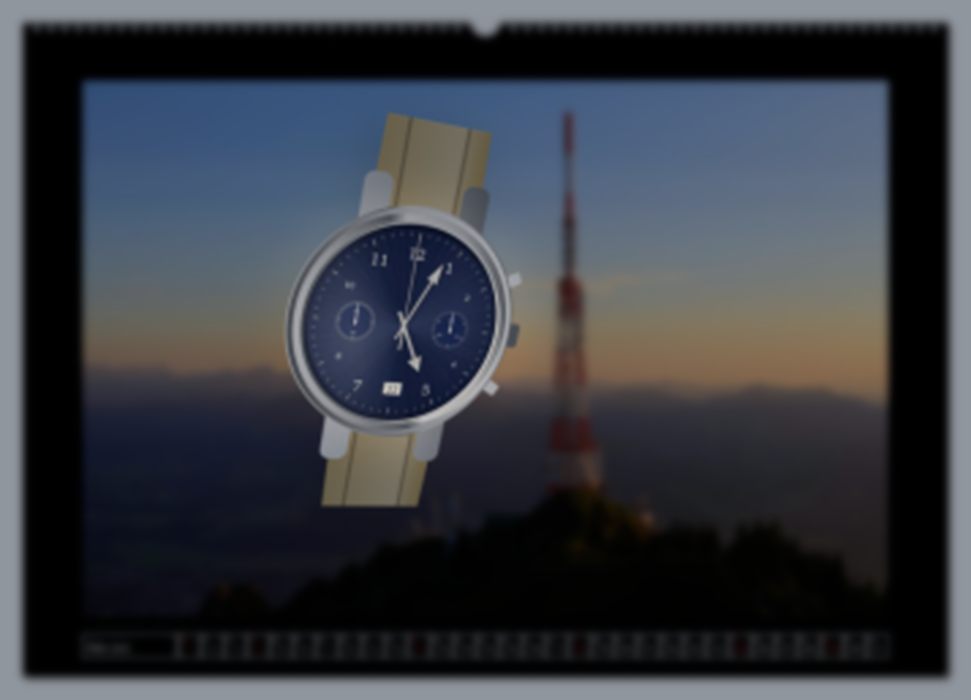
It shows 5h04
